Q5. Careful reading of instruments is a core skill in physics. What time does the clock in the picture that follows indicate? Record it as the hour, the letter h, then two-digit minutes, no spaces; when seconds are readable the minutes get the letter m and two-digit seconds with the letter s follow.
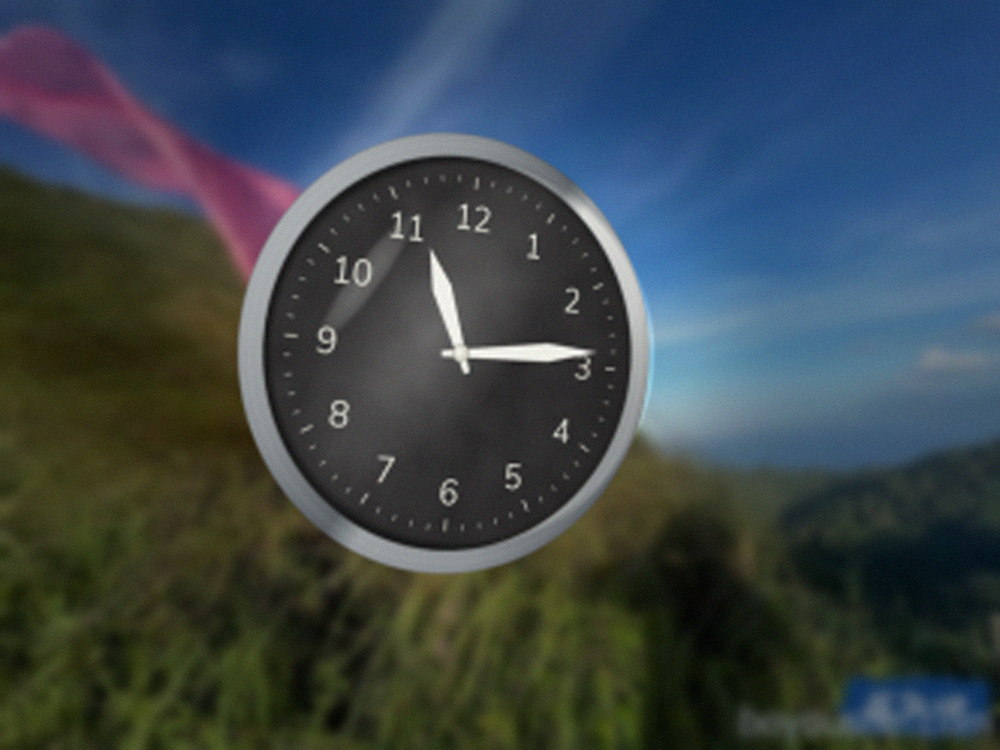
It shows 11h14
